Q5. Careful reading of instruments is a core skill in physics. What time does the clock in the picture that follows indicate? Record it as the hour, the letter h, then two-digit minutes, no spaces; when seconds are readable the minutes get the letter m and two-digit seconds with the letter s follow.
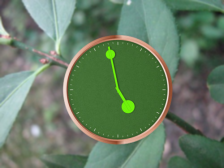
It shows 4h58
